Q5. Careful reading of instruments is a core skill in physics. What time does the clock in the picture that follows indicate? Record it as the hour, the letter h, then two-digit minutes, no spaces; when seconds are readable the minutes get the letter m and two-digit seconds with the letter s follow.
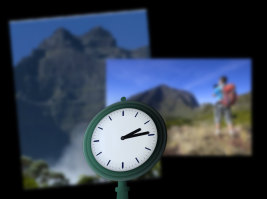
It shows 2h14
